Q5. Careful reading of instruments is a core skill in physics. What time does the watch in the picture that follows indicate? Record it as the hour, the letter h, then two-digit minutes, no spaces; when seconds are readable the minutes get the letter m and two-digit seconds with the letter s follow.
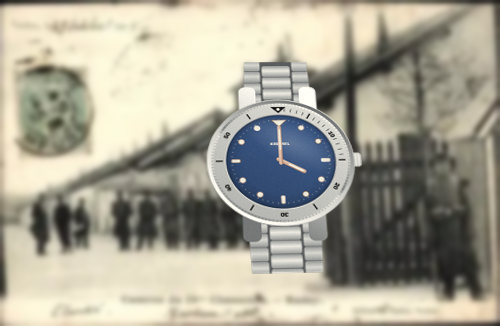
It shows 4h00
